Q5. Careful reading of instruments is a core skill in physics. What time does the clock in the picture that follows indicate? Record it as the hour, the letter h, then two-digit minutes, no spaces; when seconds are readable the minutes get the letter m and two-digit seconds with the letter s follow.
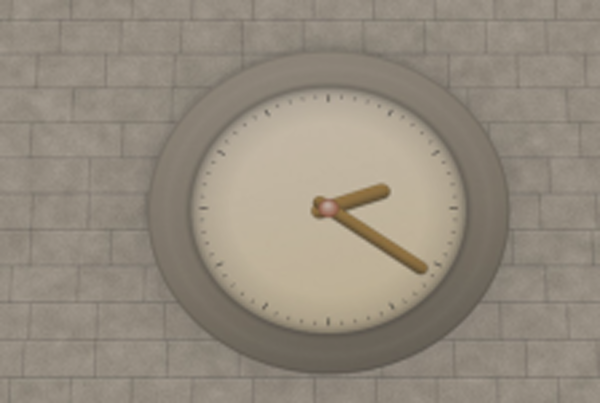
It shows 2h21
